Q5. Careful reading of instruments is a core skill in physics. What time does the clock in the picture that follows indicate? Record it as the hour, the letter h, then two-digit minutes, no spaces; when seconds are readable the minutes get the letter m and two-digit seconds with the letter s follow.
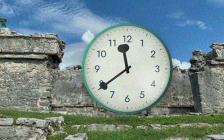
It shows 11h39
